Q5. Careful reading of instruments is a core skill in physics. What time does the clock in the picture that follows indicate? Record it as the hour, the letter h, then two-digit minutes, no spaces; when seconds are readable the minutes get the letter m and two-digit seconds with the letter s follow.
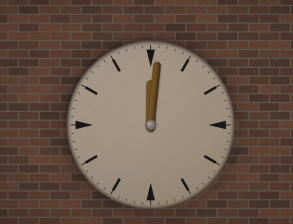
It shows 12h01
